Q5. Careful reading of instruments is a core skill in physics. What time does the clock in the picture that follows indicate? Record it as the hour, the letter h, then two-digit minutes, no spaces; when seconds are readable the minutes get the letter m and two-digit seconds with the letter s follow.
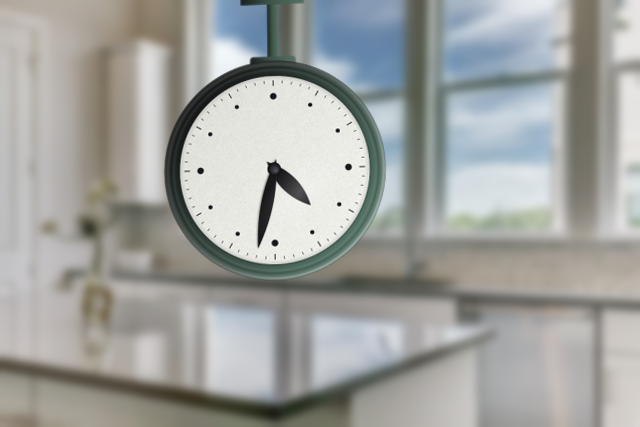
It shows 4h32
